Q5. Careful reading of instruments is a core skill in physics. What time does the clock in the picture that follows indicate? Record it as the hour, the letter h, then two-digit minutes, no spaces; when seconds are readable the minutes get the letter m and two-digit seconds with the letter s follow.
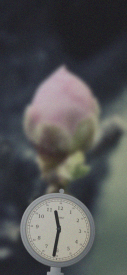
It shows 11h31
